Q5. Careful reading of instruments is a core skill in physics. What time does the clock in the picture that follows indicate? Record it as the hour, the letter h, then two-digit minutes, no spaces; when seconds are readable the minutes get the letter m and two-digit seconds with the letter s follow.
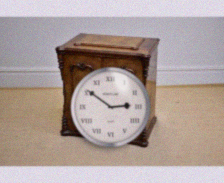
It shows 2h51
